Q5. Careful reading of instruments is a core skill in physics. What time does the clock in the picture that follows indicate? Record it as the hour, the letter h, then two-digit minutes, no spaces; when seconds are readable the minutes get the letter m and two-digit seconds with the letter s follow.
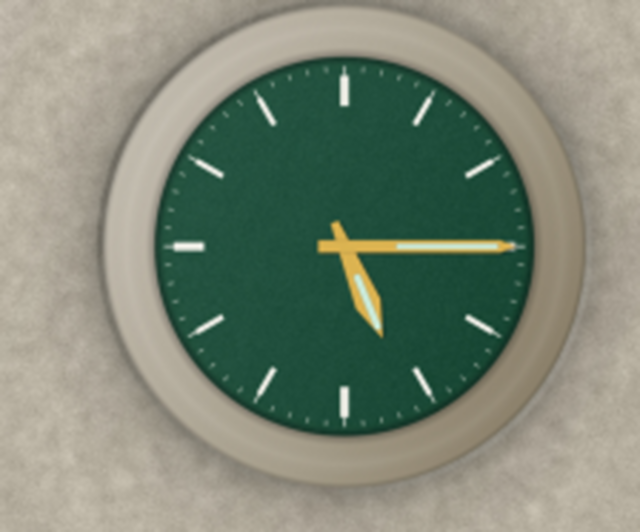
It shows 5h15
